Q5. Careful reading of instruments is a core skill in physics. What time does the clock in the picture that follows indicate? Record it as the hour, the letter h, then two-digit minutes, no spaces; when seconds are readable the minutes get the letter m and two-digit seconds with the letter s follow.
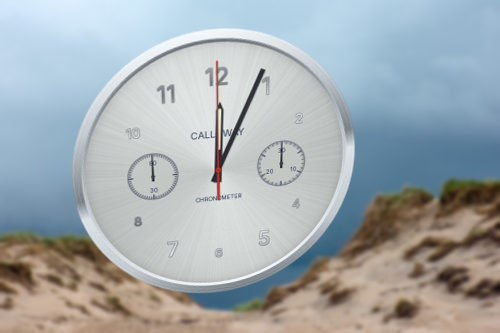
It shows 12h04
